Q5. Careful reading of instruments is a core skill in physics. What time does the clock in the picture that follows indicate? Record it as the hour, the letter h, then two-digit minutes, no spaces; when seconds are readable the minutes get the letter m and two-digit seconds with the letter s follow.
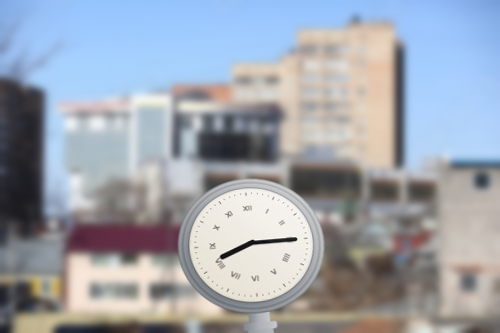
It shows 8h15
